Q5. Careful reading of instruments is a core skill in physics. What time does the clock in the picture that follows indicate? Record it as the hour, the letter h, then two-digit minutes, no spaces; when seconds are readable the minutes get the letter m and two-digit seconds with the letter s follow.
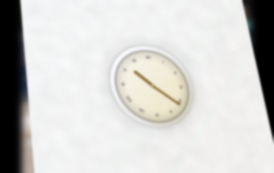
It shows 10h21
